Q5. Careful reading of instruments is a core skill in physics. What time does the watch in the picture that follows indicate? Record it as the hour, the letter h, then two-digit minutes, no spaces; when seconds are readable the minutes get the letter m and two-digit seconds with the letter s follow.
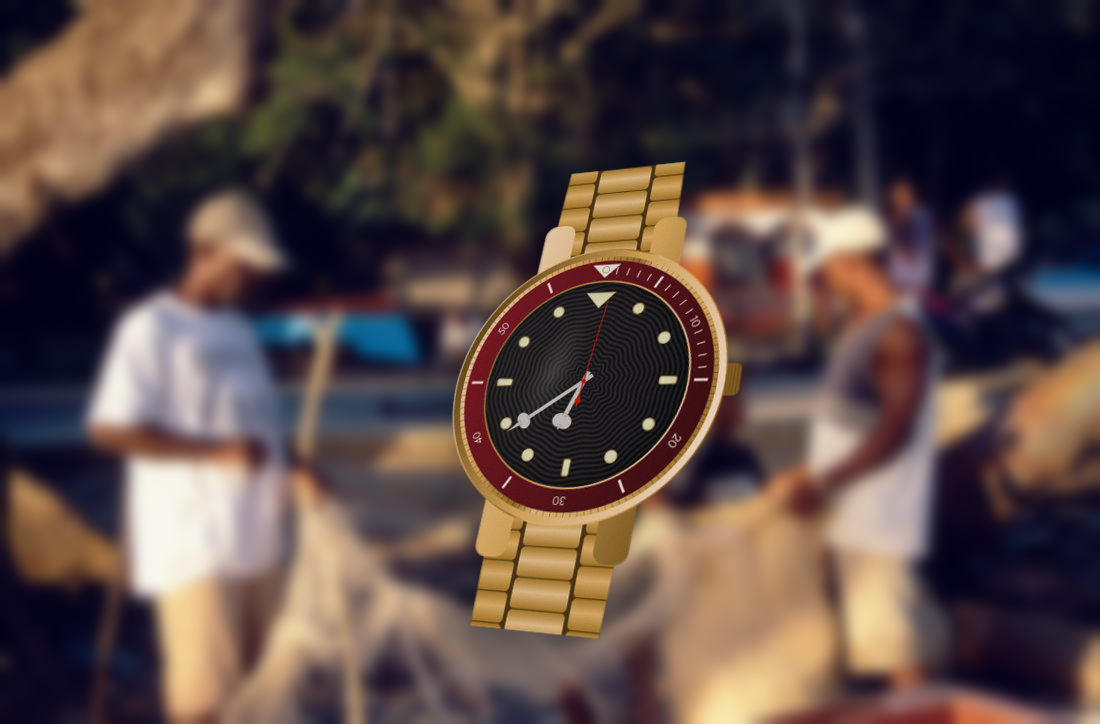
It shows 6h39m01s
